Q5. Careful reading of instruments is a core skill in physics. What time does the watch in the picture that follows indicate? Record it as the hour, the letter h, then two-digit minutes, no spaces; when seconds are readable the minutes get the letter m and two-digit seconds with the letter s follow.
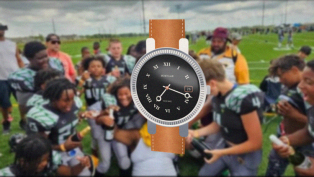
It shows 7h18
